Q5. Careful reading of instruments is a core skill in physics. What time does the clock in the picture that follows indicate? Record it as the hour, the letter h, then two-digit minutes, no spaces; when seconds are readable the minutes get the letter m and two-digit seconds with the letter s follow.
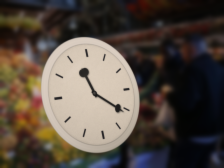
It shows 11h21
